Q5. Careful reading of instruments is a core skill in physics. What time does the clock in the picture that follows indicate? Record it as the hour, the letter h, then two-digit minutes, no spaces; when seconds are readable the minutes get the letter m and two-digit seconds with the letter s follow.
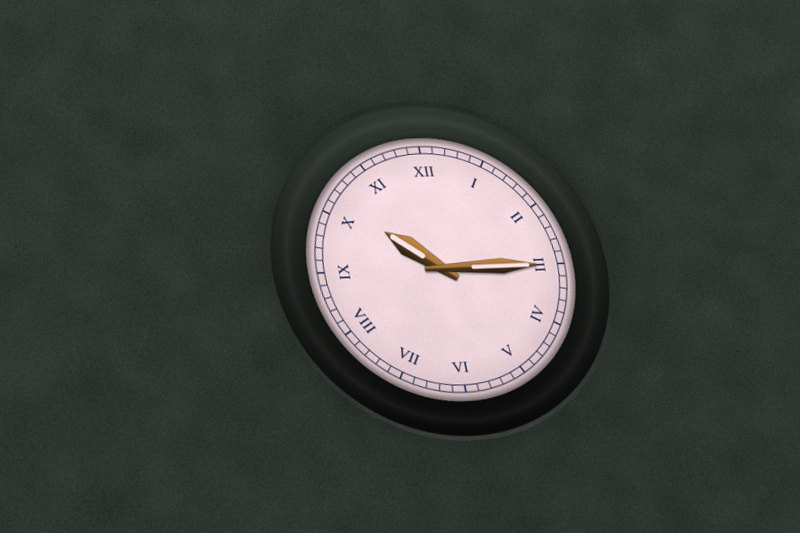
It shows 10h15
